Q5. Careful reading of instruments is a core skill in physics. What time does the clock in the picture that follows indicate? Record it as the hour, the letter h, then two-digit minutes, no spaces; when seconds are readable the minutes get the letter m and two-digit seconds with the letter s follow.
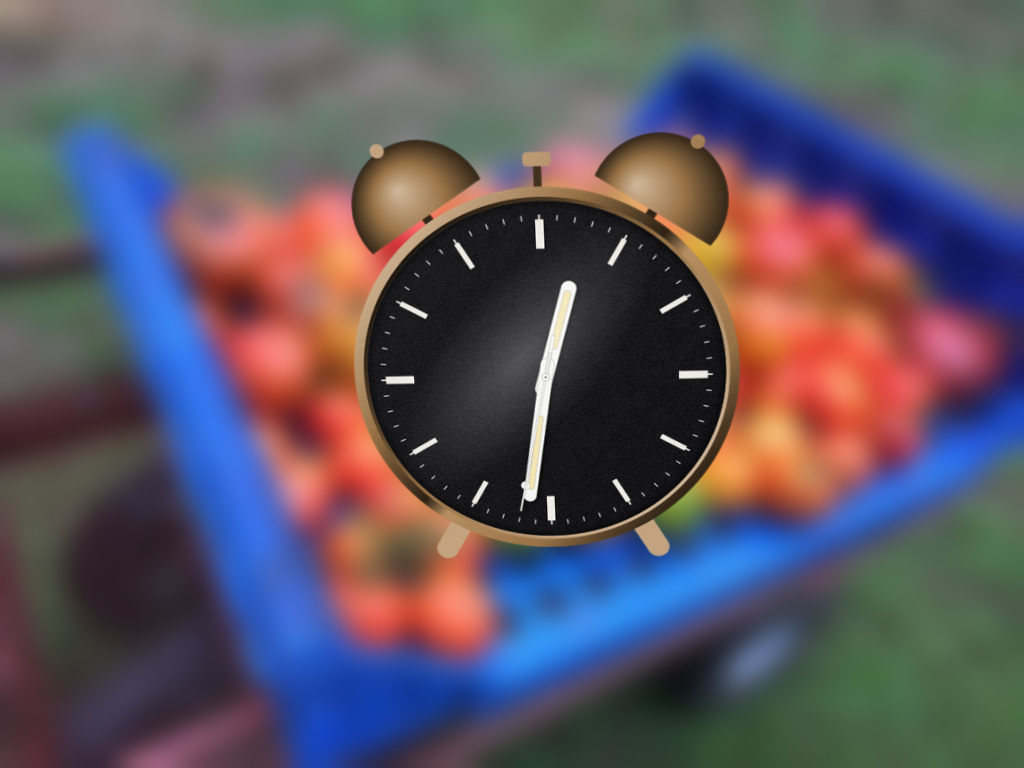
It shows 12h31m32s
